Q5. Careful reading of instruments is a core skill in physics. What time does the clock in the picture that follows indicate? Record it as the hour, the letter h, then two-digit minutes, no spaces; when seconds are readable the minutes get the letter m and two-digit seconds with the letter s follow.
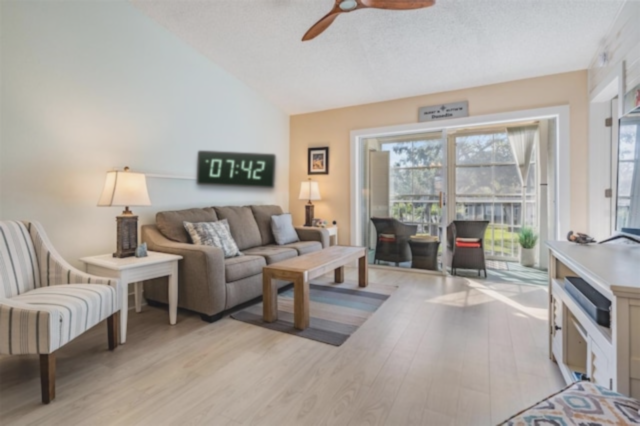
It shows 7h42
